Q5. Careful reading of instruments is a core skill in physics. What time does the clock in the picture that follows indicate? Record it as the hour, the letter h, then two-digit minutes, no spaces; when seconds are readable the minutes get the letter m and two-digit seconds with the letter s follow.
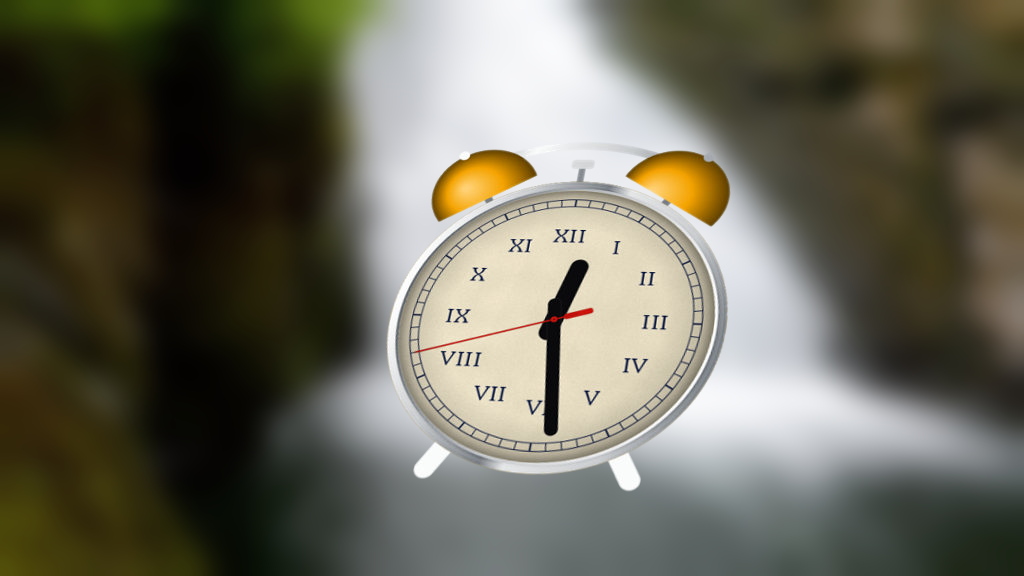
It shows 12h28m42s
